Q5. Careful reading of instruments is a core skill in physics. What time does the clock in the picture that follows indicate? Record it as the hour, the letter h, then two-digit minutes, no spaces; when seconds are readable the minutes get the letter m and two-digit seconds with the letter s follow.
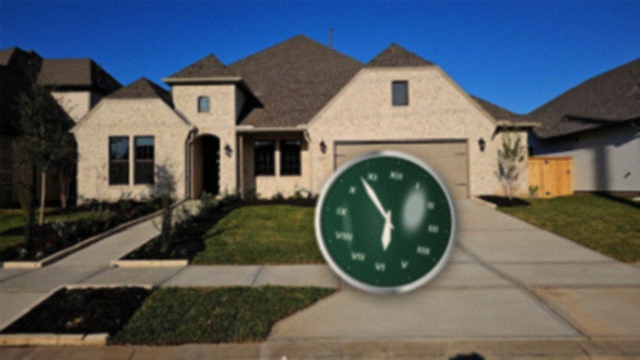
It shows 5h53
